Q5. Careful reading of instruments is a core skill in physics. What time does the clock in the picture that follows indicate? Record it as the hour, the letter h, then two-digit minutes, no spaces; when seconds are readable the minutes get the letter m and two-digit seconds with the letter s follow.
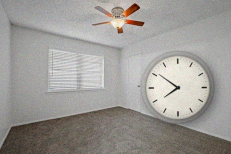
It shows 7h51
